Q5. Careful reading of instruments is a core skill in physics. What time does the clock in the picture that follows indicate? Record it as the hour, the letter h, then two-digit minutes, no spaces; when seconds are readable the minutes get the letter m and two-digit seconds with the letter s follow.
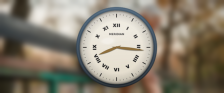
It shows 8h16
